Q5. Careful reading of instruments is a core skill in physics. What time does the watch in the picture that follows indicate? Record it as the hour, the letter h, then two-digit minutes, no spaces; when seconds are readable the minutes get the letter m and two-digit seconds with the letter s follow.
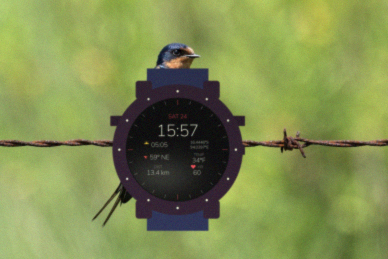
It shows 15h57
